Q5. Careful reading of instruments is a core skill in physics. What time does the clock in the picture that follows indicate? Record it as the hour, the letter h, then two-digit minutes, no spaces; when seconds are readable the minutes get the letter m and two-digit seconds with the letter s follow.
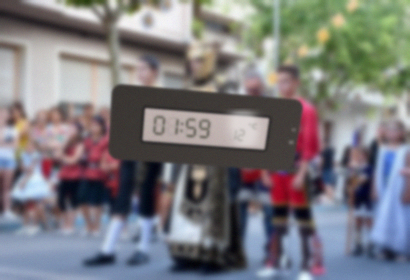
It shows 1h59
